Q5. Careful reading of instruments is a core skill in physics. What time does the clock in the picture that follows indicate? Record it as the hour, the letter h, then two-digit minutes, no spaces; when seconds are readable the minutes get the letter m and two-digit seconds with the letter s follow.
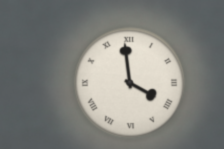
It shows 3h59
